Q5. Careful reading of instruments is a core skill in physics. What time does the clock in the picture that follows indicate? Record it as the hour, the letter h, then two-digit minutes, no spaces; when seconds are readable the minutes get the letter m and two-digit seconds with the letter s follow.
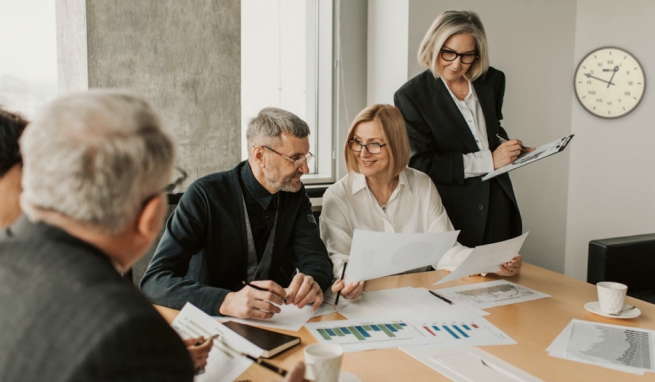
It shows 12h48
